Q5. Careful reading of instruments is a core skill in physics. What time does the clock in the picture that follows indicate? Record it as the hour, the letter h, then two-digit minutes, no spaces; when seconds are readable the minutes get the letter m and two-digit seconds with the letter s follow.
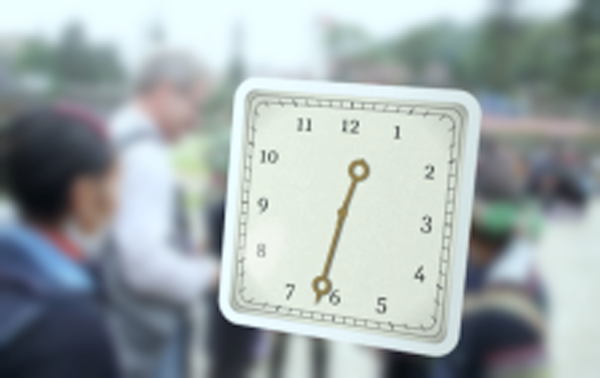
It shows 12h32
